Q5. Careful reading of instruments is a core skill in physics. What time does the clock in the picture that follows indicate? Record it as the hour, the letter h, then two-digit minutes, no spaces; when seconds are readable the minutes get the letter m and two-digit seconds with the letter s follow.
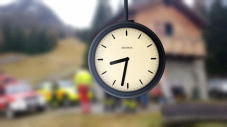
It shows 8h32
